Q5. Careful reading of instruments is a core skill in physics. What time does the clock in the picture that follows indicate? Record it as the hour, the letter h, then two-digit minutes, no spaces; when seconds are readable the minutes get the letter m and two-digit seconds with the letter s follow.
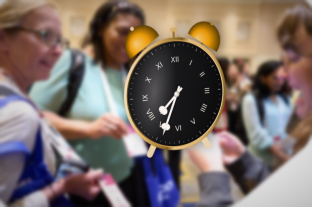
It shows 7h34
